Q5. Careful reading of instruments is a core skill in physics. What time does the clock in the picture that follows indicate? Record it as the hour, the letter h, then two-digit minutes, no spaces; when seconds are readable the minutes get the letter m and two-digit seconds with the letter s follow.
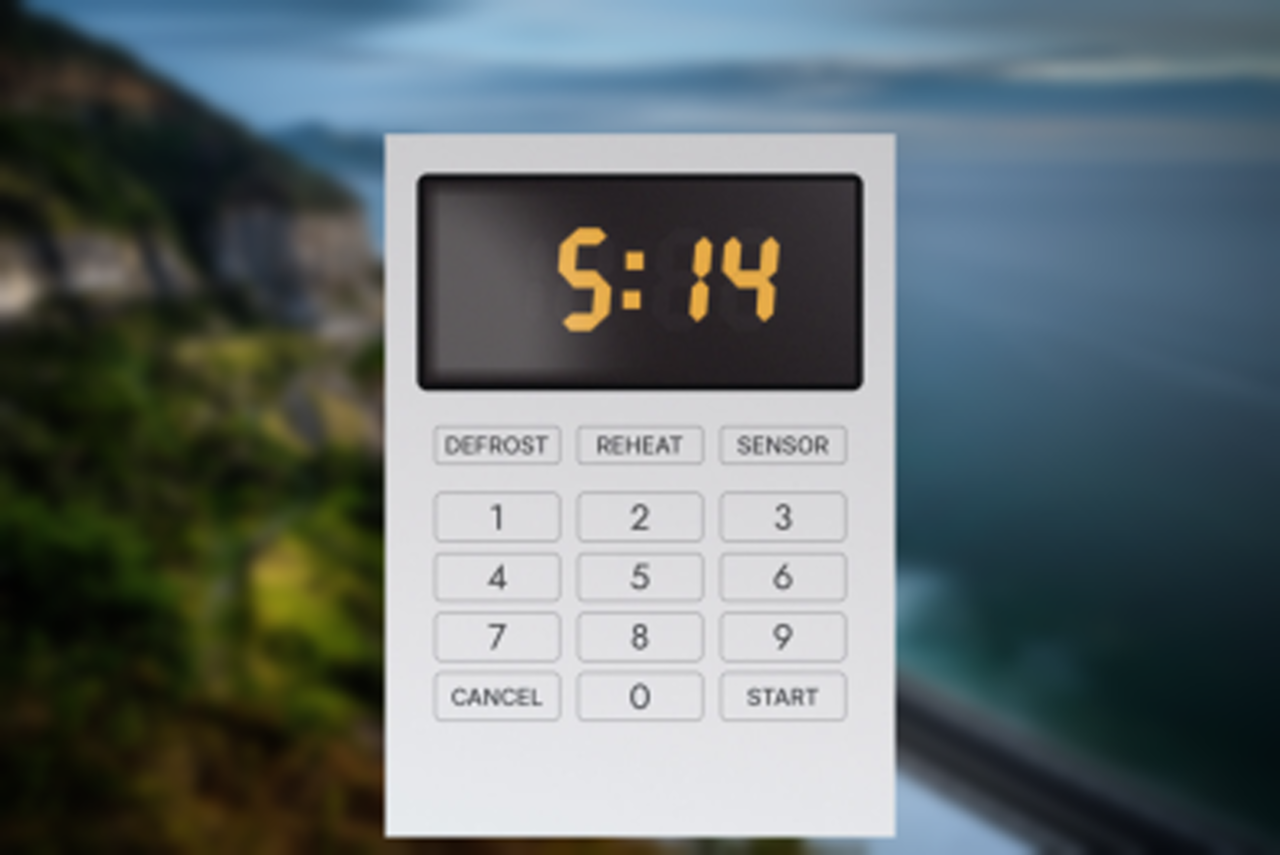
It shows 5h14
